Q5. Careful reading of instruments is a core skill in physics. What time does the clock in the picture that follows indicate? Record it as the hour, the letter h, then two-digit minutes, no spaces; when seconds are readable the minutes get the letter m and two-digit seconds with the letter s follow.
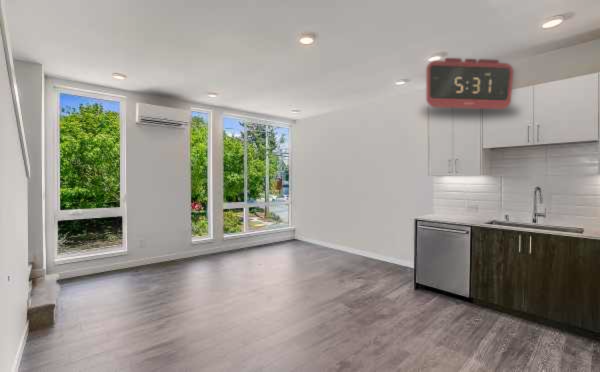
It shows 5h31
